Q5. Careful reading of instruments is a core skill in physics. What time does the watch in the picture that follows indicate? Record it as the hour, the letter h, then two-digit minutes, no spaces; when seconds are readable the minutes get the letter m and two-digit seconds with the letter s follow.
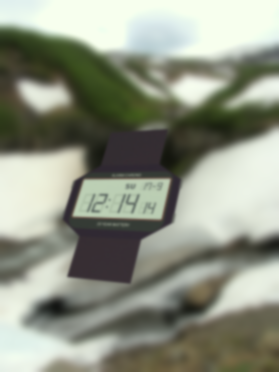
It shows 12h14
